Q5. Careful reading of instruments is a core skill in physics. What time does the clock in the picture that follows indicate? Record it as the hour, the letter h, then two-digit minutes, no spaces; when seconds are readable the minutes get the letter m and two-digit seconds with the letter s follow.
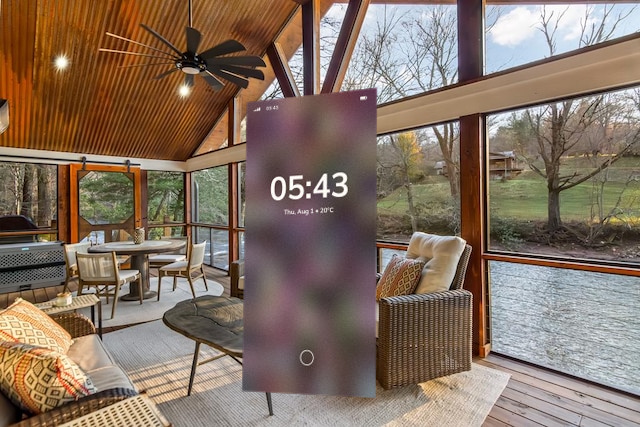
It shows 5h43
